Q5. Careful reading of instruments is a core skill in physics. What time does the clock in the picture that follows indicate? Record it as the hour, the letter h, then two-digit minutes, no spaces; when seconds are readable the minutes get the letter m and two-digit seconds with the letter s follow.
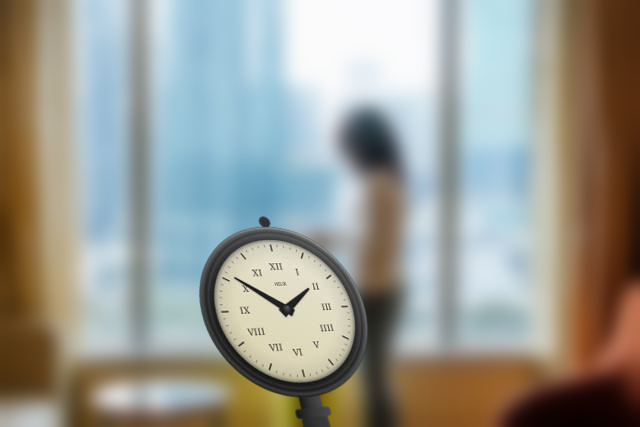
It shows 1h51
